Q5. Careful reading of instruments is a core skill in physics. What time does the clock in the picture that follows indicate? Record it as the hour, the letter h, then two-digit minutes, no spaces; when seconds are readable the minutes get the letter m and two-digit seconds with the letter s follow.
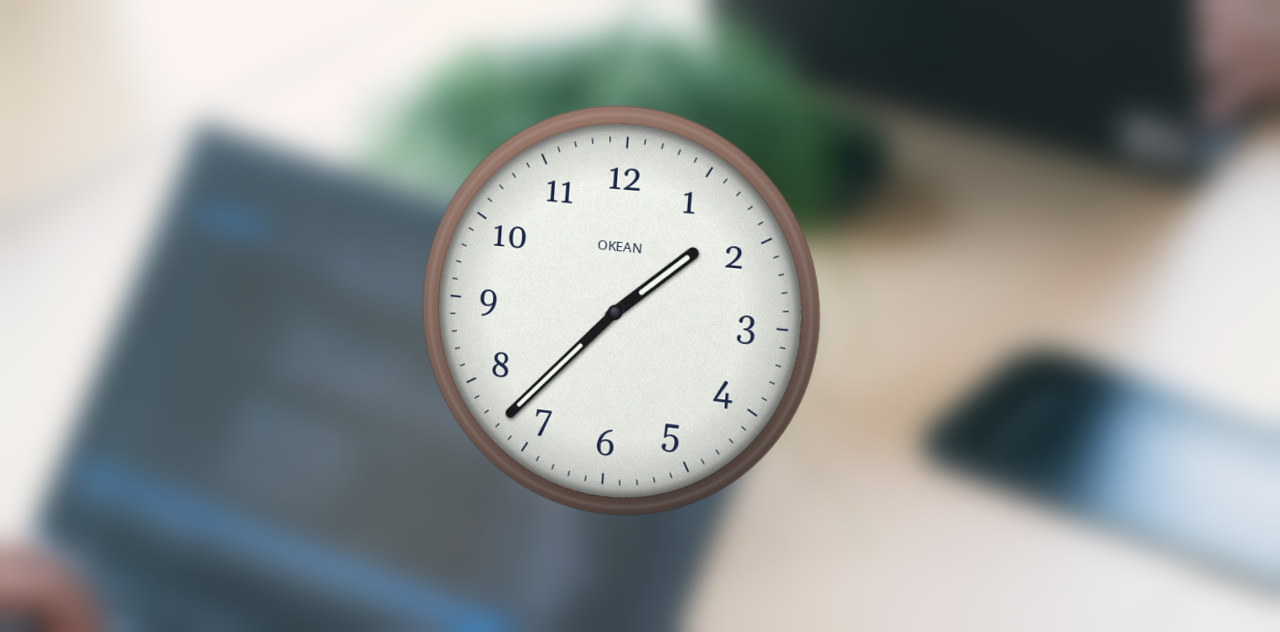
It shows 1h37
